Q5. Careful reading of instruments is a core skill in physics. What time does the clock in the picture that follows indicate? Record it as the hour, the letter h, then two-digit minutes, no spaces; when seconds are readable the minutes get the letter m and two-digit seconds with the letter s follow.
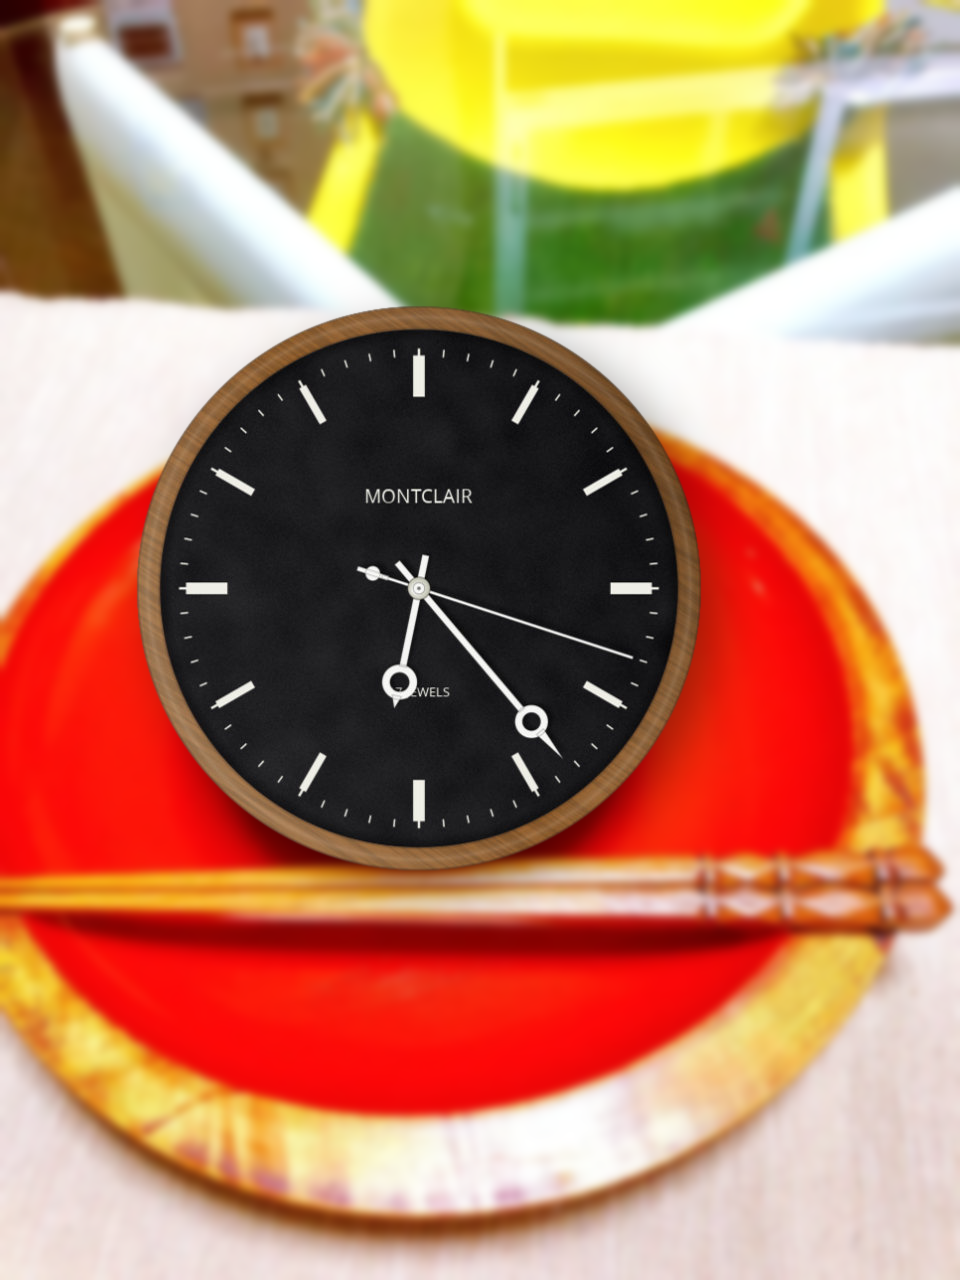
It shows 6h23m18s
